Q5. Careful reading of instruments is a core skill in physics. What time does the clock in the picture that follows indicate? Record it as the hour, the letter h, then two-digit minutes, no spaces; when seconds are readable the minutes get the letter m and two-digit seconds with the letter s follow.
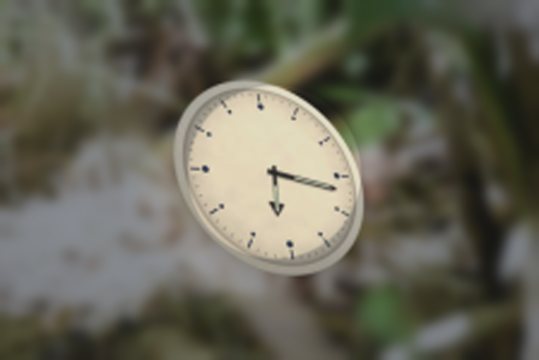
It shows 6h17
